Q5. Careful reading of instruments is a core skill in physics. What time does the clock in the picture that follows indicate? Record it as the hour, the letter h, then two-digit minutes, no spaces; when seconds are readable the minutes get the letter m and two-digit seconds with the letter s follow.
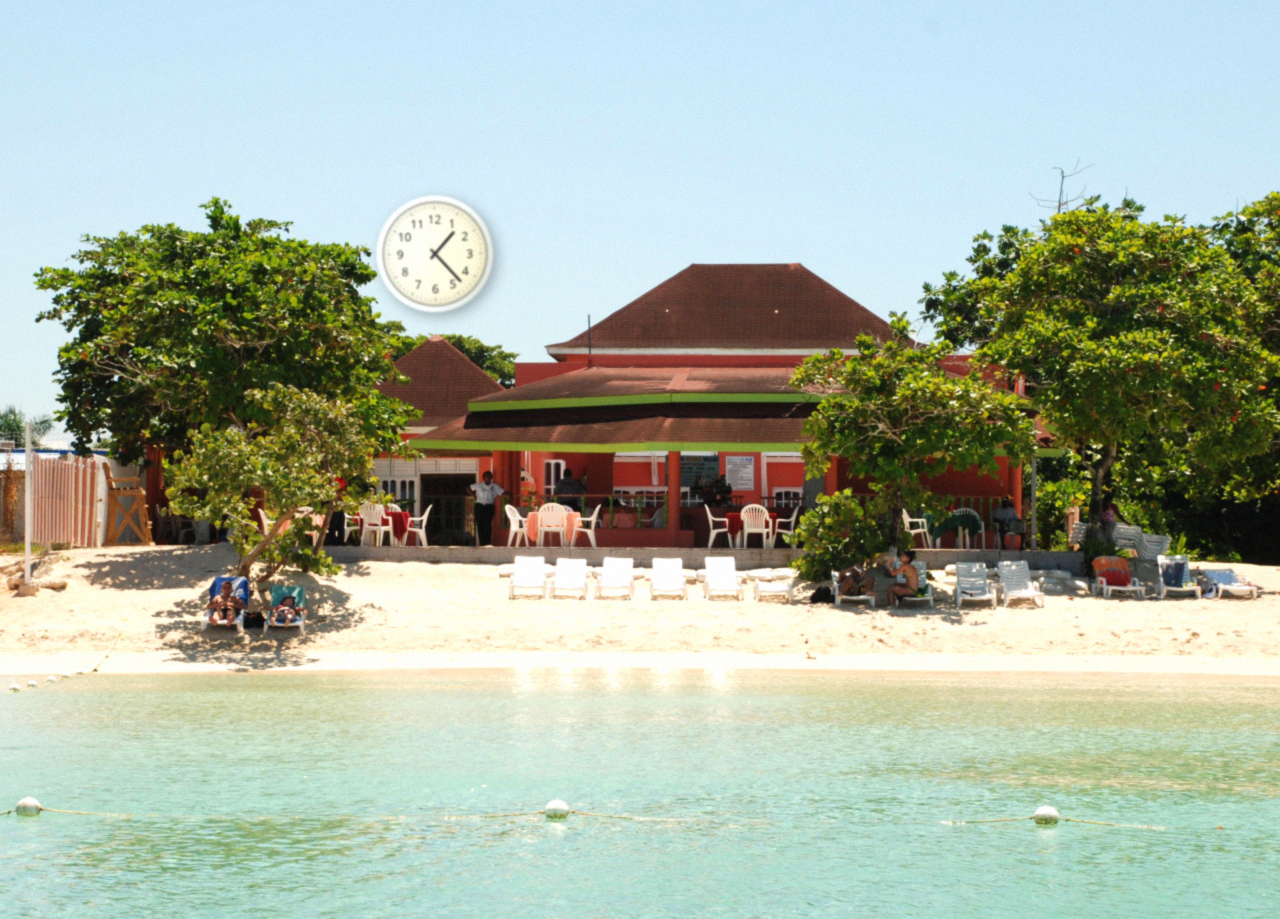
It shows 1h23
